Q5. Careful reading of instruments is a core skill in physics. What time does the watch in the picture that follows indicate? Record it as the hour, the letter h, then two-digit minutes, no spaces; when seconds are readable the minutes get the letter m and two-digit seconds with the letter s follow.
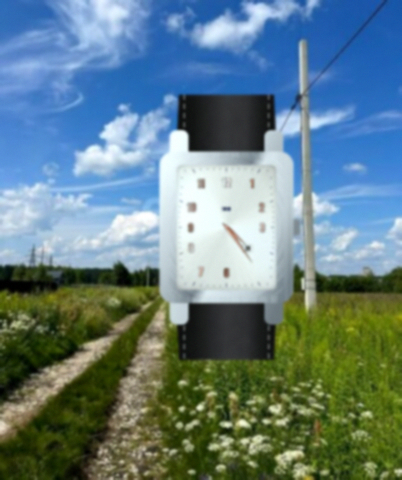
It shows 4h24
